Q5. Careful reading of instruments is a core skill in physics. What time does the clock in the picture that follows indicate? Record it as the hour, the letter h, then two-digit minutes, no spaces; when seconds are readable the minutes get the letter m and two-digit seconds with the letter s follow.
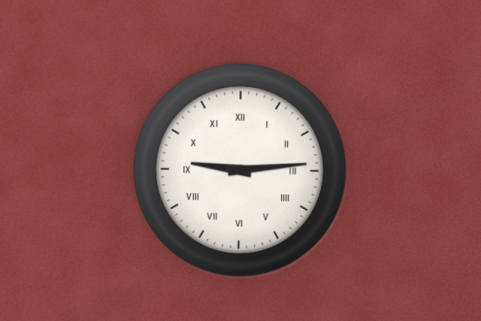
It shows 9h14
